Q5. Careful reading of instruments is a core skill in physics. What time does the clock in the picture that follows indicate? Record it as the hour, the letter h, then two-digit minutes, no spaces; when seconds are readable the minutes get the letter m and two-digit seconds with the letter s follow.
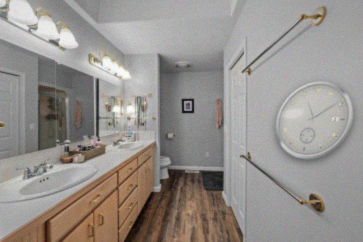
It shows 11h09
